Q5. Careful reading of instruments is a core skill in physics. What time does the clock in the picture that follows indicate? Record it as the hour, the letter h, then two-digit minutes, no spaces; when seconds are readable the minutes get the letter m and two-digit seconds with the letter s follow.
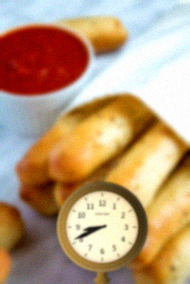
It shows 8h41
